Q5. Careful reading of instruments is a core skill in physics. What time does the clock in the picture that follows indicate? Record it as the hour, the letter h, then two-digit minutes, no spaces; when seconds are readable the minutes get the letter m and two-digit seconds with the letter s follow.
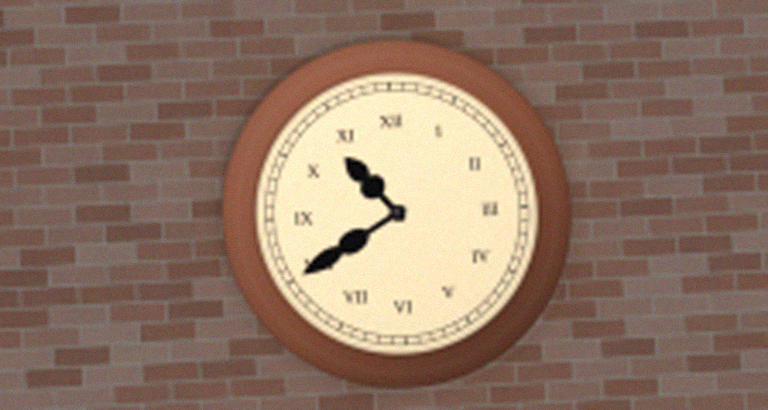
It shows 10h40
